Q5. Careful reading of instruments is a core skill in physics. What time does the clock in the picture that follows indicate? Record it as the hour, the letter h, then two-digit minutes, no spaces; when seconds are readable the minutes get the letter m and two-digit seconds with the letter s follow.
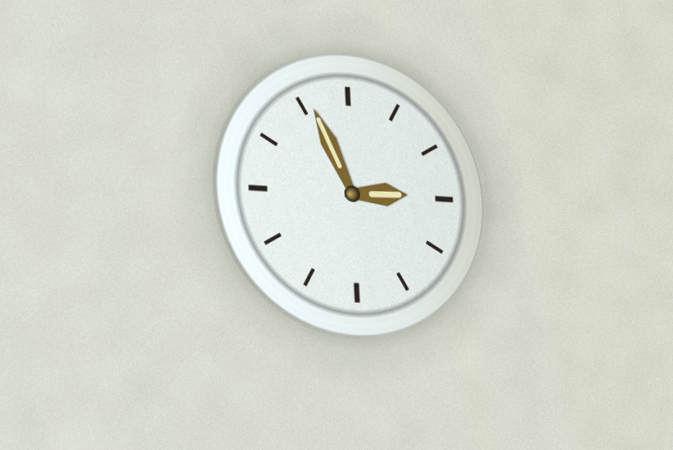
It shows 2h56
